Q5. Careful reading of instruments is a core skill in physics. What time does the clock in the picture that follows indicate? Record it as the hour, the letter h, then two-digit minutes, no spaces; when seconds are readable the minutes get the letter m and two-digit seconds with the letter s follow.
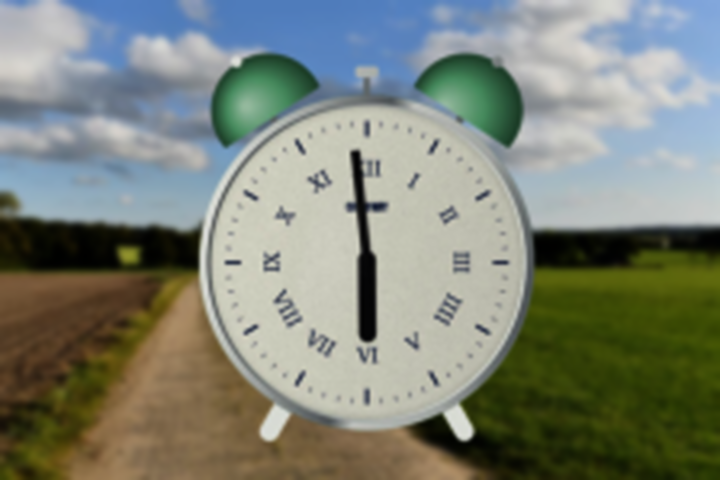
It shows 5h59
